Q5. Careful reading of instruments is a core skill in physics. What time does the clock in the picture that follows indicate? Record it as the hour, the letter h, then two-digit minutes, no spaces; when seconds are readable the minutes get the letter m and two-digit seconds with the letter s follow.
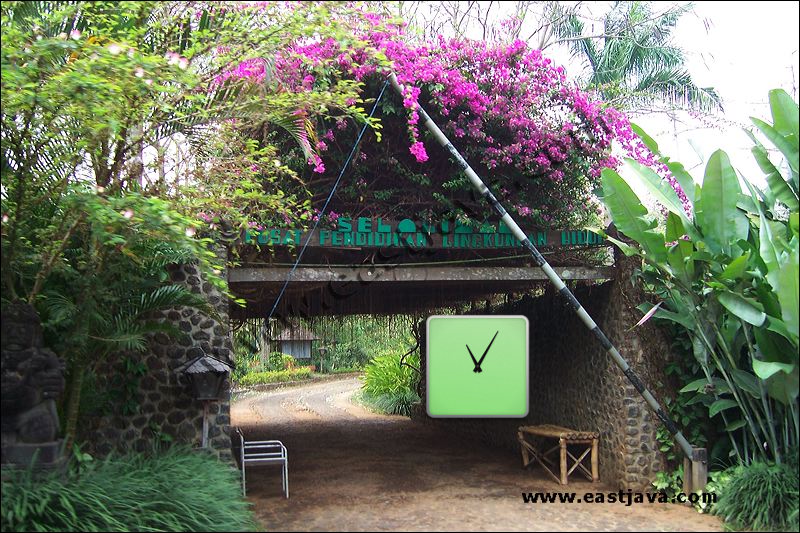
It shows 11h05
